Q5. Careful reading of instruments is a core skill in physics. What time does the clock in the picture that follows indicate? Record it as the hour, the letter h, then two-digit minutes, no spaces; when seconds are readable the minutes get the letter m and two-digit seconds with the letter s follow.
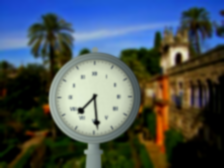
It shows 7h29
